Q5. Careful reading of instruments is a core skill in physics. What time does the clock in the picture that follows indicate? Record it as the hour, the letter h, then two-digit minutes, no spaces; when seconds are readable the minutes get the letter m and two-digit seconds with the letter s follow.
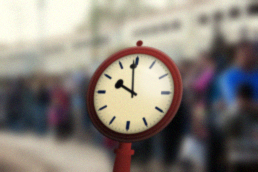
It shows 9h59
